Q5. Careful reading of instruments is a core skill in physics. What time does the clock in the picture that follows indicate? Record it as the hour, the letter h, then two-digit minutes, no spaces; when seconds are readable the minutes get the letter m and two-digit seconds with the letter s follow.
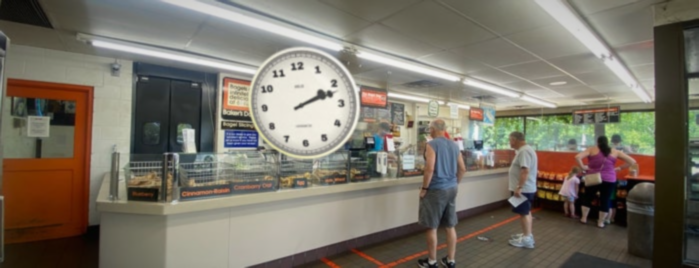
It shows 2h12
